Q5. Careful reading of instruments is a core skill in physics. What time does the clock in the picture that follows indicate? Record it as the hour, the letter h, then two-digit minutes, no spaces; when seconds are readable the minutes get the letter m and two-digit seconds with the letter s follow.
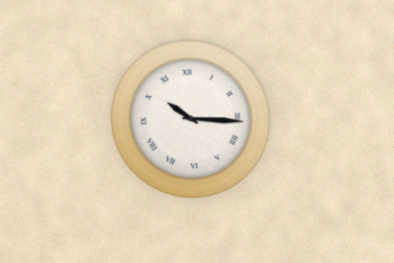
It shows 10h16
